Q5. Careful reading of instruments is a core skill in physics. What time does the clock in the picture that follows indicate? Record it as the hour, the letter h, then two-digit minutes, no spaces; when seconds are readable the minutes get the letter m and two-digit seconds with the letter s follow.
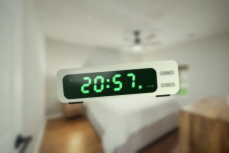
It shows 20h57
